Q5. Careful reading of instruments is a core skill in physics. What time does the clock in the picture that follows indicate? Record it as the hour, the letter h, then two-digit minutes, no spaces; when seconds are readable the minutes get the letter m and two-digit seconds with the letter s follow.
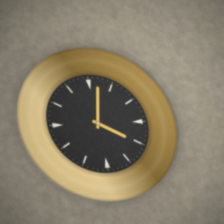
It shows 4h02
